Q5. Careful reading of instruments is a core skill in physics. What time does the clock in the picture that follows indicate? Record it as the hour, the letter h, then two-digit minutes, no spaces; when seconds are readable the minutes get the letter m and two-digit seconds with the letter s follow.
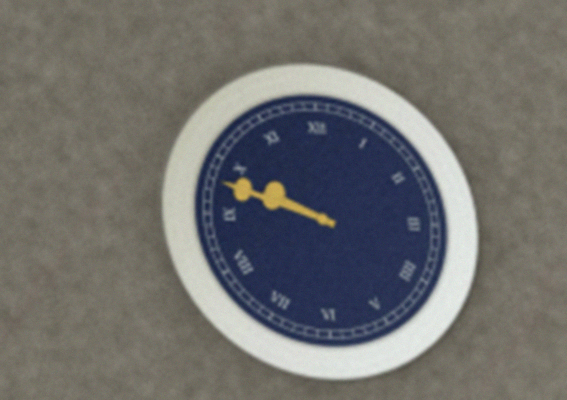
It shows 9h48
